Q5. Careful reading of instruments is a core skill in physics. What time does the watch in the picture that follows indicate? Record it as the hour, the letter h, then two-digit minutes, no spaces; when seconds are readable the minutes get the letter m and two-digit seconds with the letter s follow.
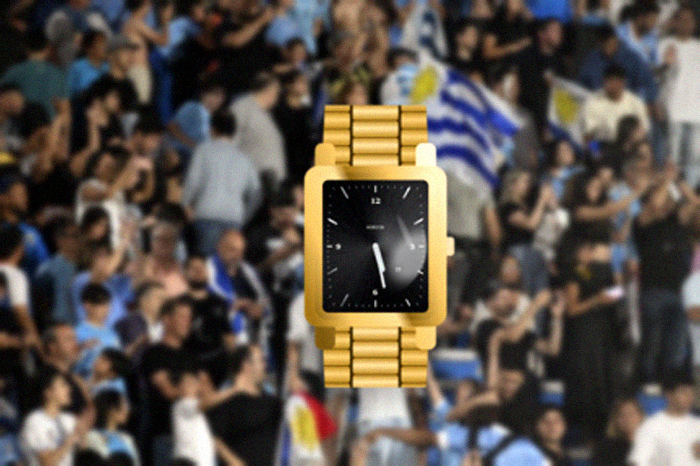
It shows 5h28
